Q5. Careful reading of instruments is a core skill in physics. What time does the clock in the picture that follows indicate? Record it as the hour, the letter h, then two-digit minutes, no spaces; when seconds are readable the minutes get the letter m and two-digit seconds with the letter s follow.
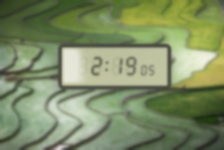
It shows 2h19
